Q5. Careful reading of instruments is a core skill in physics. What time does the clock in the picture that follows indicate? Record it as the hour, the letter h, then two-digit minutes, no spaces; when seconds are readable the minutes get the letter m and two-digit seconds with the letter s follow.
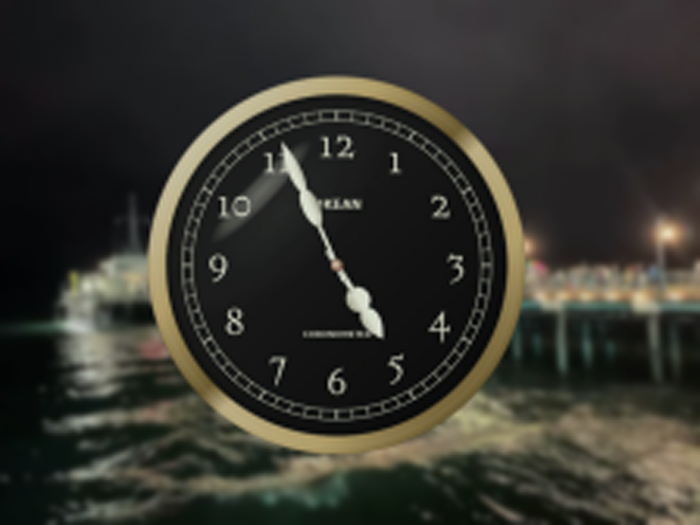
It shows 4h56
